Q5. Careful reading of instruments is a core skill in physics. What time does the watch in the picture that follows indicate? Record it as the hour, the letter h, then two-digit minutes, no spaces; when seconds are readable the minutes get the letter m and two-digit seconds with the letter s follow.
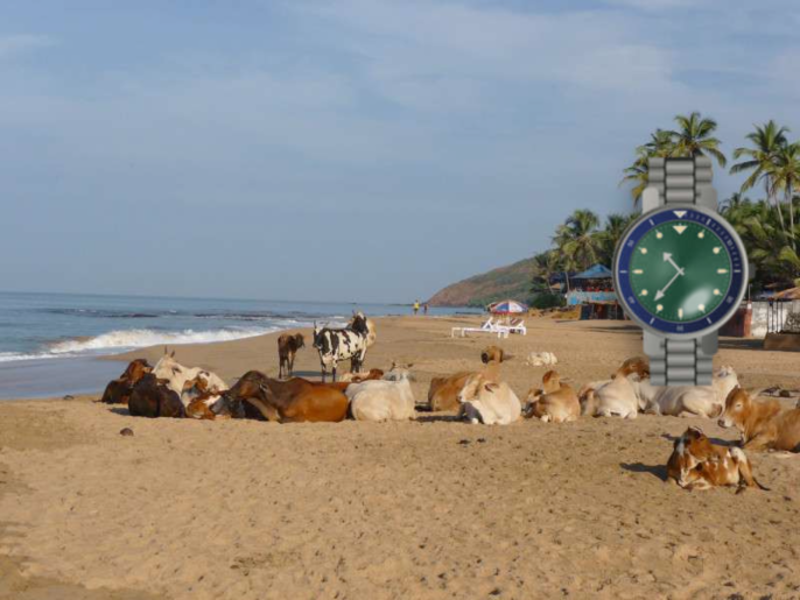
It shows 10h37
